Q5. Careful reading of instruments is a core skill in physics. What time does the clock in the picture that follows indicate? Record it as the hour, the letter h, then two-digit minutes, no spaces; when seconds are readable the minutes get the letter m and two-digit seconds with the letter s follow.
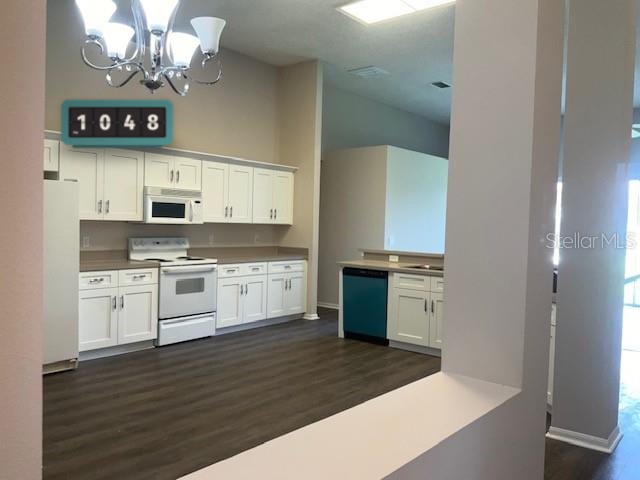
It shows 10h48
